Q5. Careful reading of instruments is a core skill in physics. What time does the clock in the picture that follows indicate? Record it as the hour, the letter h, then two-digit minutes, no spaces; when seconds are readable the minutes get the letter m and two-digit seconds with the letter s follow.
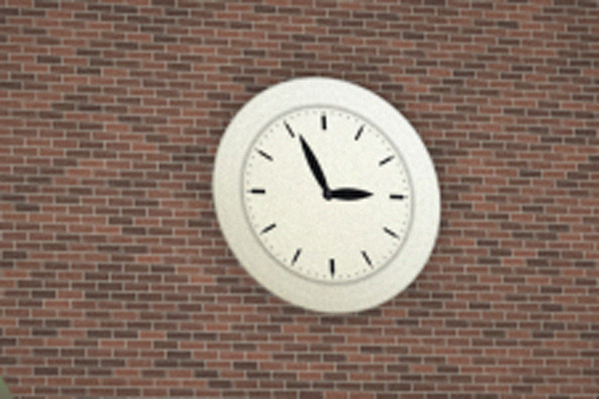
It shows 2h56
